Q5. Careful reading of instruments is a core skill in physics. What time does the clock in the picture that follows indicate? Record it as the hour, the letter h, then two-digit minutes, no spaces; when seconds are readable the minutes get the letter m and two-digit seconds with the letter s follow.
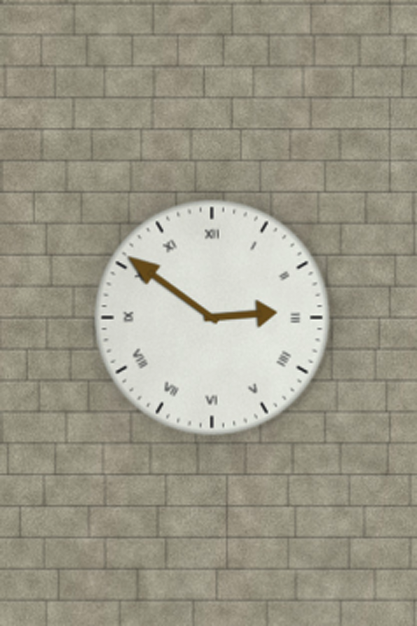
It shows 2h51
